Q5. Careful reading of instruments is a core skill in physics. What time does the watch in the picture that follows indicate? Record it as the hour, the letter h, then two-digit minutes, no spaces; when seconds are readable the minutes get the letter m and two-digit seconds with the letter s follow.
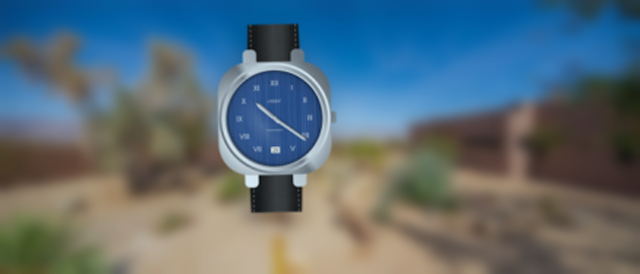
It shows 10h21
